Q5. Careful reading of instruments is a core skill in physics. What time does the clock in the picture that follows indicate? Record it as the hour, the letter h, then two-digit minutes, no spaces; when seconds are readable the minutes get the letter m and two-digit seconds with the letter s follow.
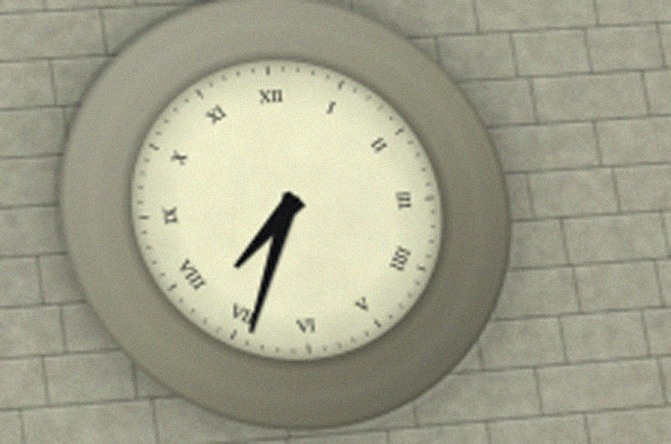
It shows 7h34
